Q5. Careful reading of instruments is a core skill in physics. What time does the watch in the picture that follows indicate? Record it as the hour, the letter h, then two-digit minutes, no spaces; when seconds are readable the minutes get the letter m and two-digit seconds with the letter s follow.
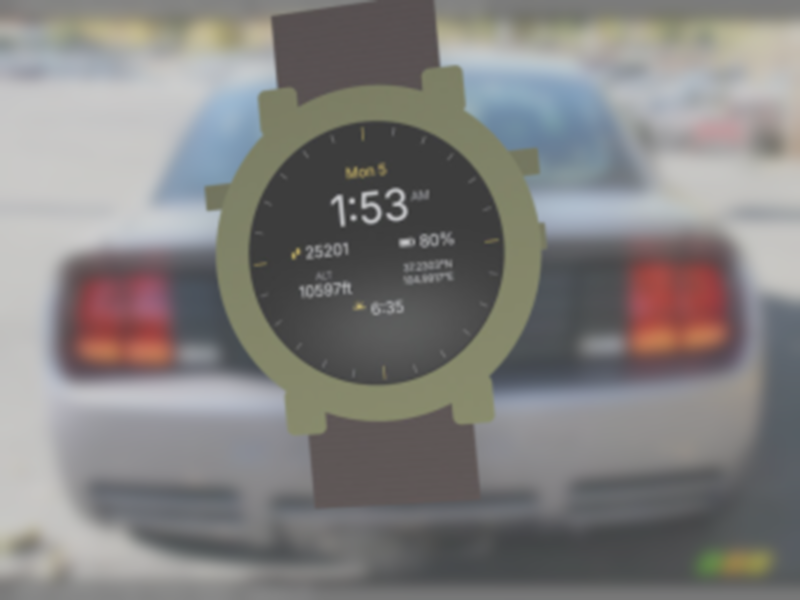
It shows 1h53
